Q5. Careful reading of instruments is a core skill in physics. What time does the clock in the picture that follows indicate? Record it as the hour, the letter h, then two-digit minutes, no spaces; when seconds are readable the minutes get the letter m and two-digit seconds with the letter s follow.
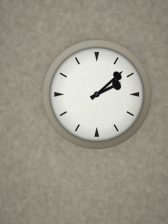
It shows 2h08
